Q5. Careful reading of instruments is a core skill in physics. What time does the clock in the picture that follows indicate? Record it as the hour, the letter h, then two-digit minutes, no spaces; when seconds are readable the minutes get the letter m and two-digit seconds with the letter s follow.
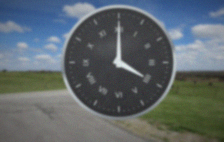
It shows 4h00
